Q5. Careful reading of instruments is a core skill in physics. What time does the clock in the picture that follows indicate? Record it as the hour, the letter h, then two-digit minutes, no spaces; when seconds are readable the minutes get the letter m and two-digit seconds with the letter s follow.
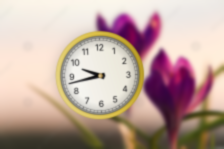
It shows 9h43
